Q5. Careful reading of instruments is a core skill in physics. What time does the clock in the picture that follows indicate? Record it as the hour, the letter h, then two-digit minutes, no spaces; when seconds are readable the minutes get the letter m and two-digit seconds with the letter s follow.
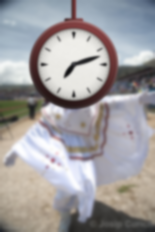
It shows 7h12
